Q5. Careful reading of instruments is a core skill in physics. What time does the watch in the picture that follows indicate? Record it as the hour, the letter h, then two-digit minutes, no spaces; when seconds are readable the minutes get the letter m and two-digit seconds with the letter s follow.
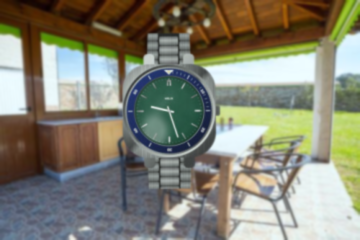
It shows 9h27
